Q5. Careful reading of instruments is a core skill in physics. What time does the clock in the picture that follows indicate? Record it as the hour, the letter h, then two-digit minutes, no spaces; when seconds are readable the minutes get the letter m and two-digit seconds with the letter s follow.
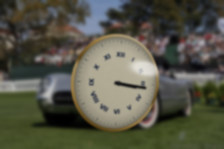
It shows 3h16
